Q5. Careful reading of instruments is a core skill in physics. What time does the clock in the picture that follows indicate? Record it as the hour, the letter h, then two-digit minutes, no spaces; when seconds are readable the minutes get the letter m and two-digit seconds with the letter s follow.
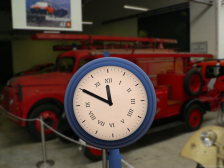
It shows 11h50
